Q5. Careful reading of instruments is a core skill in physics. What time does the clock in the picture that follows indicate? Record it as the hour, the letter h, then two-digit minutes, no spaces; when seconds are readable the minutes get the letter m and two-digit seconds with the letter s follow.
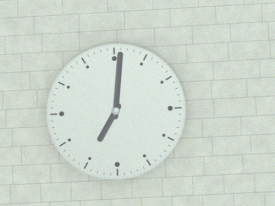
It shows 7h01
